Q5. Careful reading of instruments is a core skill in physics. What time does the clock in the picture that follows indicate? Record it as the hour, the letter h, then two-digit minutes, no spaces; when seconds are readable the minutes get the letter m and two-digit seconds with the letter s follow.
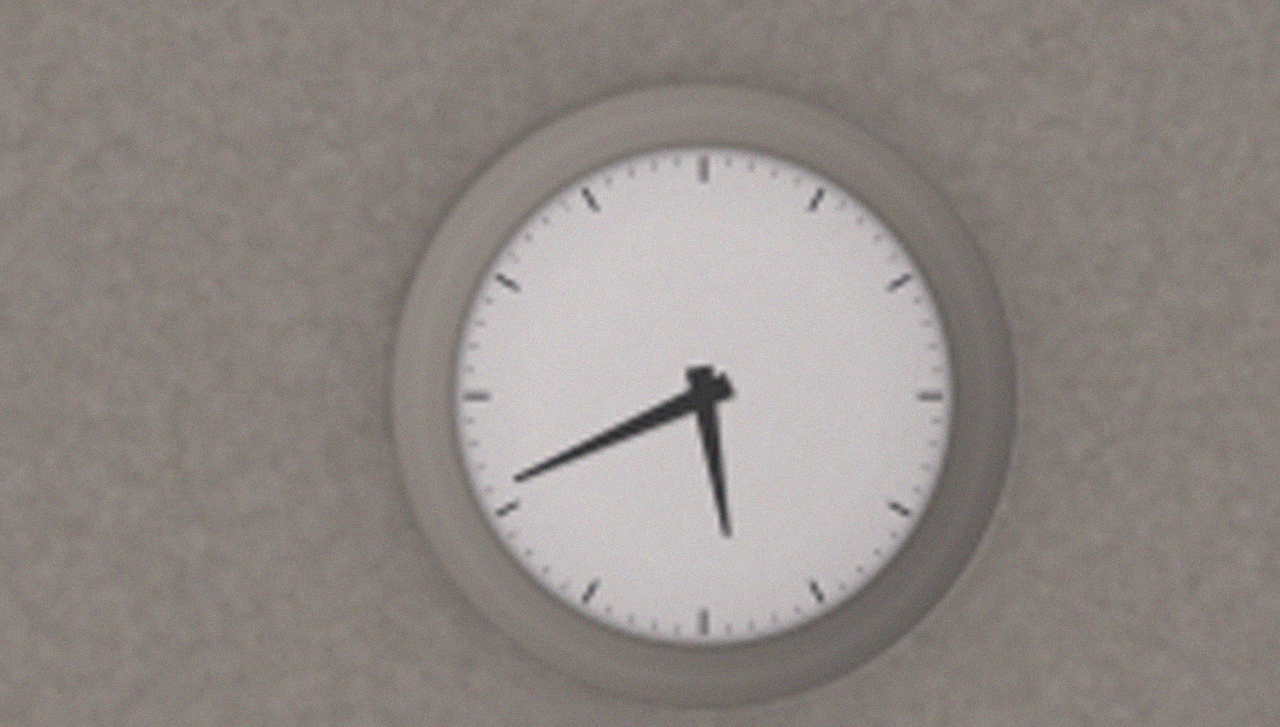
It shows 5h41
